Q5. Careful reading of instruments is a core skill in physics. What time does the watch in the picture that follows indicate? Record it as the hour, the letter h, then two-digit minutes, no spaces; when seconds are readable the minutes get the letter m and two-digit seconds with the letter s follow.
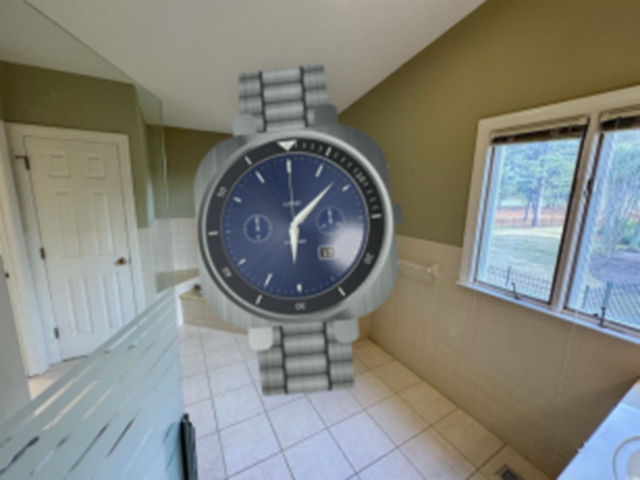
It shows 6h08
